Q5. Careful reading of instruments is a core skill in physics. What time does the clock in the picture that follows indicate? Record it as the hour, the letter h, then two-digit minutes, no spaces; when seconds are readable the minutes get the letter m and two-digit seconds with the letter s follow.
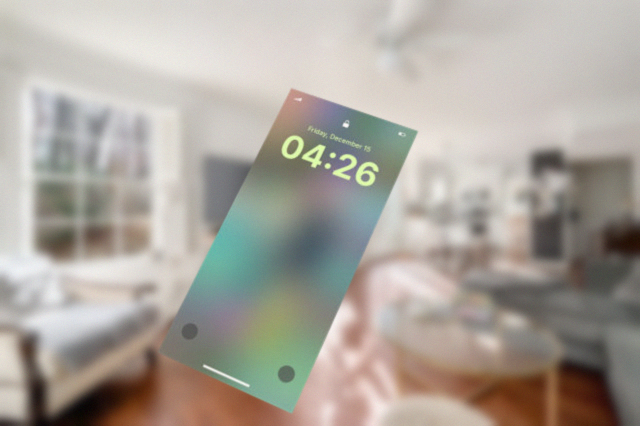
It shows 4h26
